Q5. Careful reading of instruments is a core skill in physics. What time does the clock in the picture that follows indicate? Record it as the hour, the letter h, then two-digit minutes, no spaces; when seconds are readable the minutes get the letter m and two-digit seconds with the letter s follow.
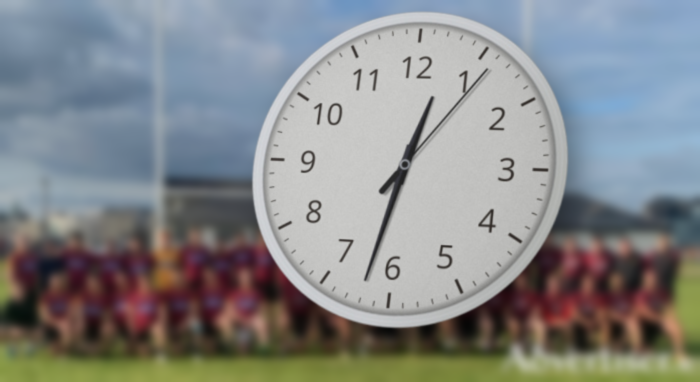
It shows 12h32m06s
